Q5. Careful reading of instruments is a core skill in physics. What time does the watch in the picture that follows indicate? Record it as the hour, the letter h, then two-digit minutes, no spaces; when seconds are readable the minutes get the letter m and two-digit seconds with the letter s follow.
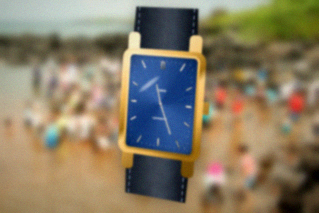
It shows 11h26
